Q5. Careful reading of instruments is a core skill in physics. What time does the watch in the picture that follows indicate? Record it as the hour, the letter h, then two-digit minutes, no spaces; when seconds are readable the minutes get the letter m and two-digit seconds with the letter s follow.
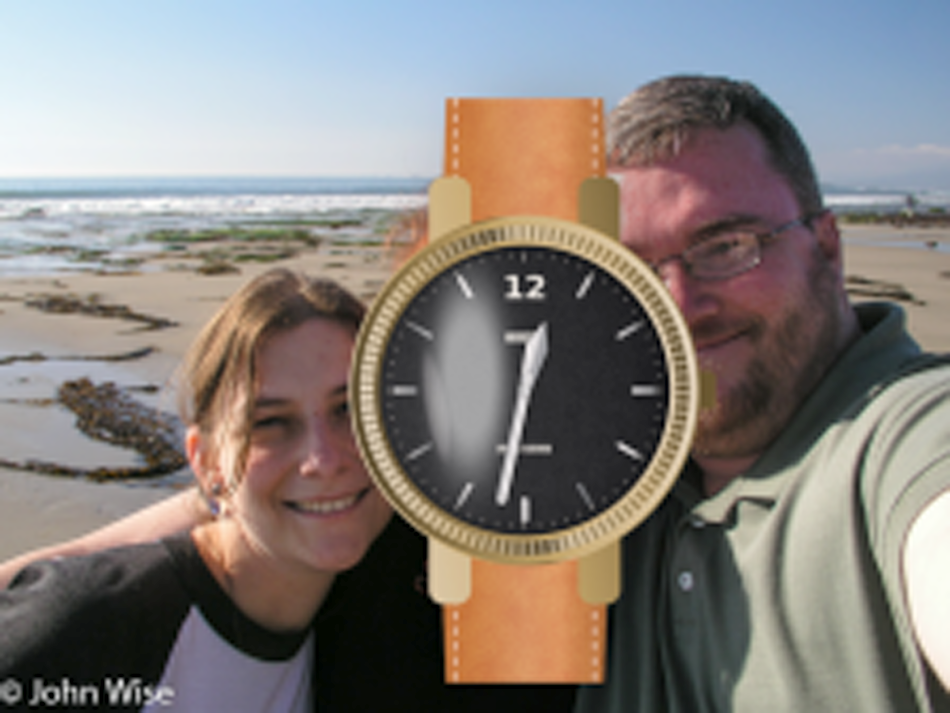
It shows 12h32
